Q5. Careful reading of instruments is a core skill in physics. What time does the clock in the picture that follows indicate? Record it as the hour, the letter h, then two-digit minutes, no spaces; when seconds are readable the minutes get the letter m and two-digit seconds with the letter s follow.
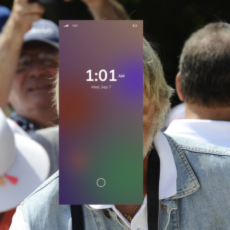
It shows 1h01
